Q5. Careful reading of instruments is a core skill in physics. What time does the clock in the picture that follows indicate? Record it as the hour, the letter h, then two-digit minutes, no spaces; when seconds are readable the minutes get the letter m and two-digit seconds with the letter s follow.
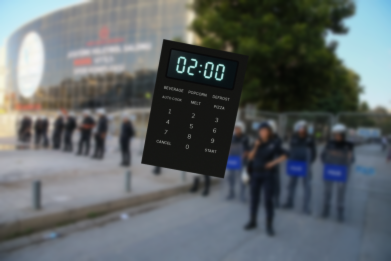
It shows 2h00
